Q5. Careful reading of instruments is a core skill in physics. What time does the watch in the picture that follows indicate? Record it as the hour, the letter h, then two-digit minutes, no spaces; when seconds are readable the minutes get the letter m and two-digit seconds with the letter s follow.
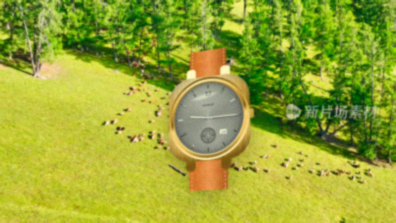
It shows 9h15
